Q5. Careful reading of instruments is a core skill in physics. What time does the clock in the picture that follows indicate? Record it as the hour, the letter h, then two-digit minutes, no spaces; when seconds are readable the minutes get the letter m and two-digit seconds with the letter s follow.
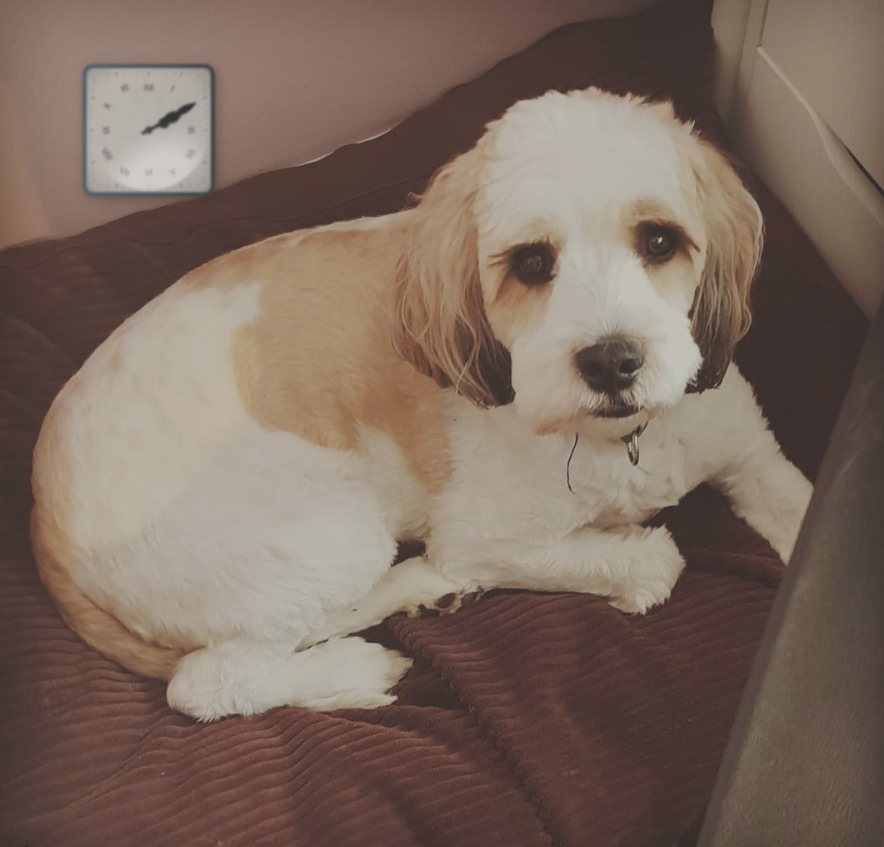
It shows 2h10
